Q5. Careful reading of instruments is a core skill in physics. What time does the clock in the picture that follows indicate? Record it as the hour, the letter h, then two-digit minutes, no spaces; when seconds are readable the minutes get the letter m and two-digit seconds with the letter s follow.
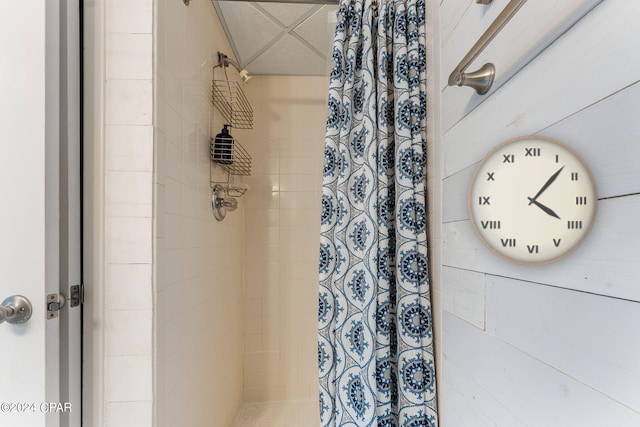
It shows 4h07
